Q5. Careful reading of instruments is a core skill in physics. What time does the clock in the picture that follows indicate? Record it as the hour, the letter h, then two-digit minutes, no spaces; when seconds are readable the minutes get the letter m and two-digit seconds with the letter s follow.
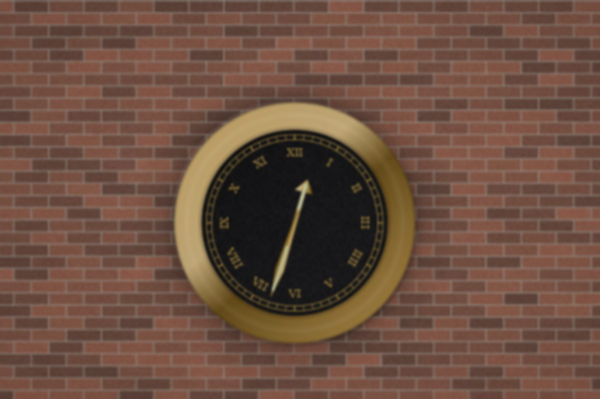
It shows 12h33
